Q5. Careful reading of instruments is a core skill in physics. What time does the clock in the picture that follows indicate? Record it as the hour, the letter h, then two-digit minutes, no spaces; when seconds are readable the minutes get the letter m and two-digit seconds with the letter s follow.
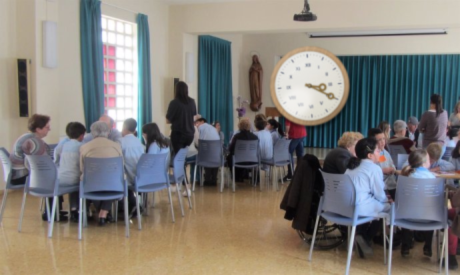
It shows 3h20
